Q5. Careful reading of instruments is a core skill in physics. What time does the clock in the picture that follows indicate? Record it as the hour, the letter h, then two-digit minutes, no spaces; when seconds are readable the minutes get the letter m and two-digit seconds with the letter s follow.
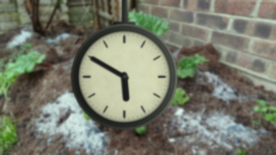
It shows 5h50
